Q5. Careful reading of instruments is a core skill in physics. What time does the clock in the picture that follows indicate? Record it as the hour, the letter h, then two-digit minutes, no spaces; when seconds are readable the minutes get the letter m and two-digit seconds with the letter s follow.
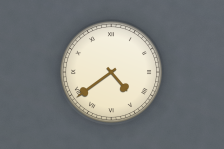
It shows 4h39
